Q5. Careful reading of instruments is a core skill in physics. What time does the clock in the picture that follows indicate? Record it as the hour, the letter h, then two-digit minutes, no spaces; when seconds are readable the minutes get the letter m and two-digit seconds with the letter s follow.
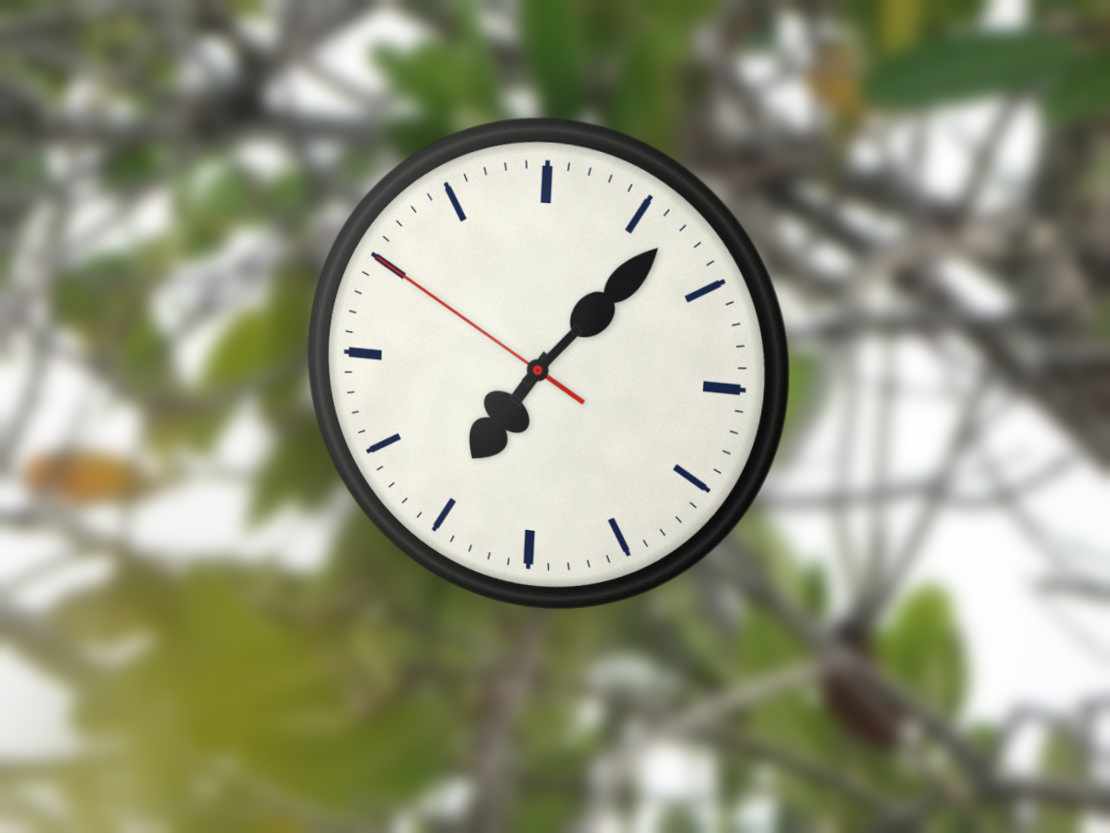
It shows 7h06m50s
